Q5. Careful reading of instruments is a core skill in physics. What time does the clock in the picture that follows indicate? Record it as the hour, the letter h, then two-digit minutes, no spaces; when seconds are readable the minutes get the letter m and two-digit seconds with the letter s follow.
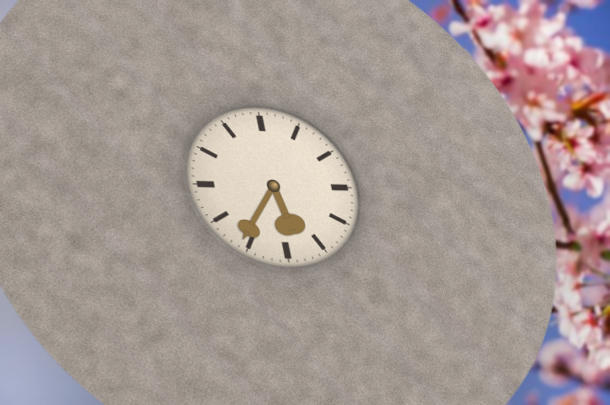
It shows 5h36
